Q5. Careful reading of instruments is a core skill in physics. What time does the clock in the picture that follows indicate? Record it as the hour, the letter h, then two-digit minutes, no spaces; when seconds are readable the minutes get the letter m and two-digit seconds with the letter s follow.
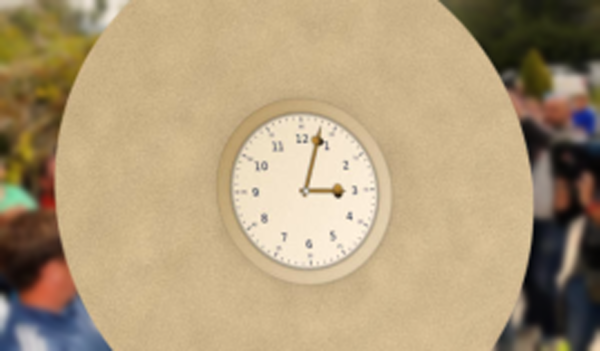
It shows 3h03
